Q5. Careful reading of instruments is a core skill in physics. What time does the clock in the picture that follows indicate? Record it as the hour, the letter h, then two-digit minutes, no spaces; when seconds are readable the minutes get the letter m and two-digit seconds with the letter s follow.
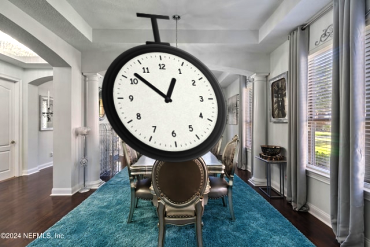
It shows 12h52
